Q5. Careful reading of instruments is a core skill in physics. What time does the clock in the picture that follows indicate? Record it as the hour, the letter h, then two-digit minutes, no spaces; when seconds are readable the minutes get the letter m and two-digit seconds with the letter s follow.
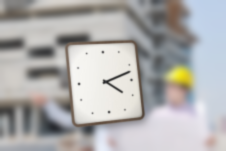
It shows 4h12
